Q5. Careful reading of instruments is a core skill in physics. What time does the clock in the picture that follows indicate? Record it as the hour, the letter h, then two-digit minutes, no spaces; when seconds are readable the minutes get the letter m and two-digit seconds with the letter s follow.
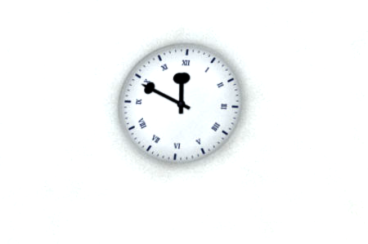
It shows 11h49
